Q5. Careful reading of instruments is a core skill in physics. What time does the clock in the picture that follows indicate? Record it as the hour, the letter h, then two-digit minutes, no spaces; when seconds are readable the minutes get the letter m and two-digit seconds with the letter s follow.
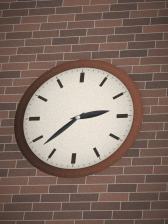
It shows 2h38
